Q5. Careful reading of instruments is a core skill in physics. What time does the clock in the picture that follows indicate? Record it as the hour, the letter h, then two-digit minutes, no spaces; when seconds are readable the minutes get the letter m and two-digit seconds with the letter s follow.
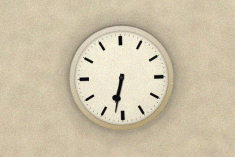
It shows 6h32
